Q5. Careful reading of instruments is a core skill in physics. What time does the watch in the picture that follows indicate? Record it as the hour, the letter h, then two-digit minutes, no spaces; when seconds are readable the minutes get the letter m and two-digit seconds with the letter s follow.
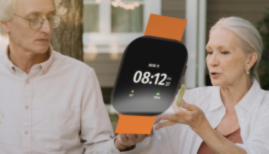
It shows 8h12
